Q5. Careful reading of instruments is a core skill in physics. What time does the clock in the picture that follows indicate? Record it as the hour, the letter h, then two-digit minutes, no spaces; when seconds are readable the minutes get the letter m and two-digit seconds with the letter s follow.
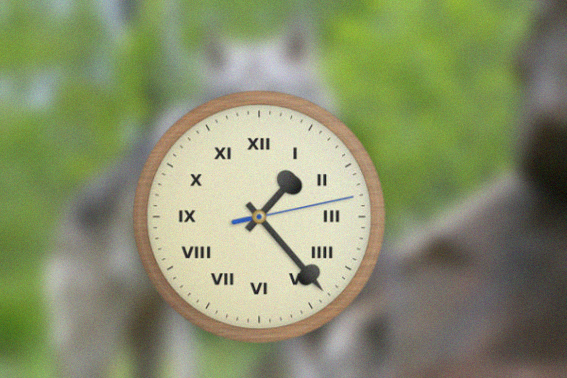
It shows 1h23m13s
